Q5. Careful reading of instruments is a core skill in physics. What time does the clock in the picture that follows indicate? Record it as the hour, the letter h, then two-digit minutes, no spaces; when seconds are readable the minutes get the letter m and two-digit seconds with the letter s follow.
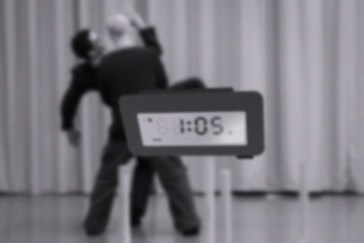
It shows 1h05
